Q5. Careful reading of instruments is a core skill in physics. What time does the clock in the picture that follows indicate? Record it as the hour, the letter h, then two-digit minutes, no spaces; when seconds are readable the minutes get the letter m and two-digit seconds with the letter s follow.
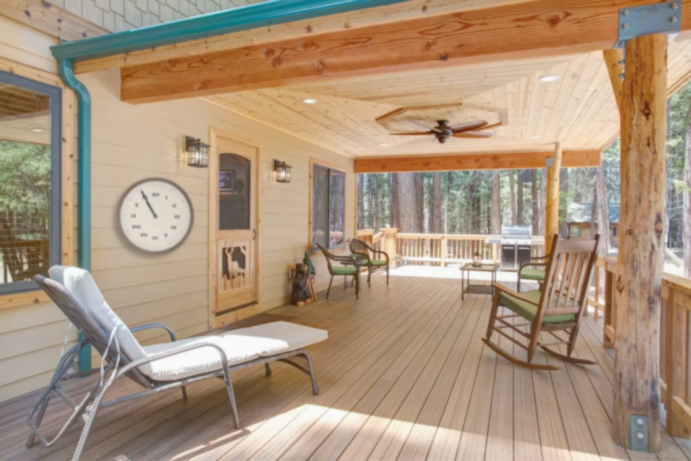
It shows 10h55
